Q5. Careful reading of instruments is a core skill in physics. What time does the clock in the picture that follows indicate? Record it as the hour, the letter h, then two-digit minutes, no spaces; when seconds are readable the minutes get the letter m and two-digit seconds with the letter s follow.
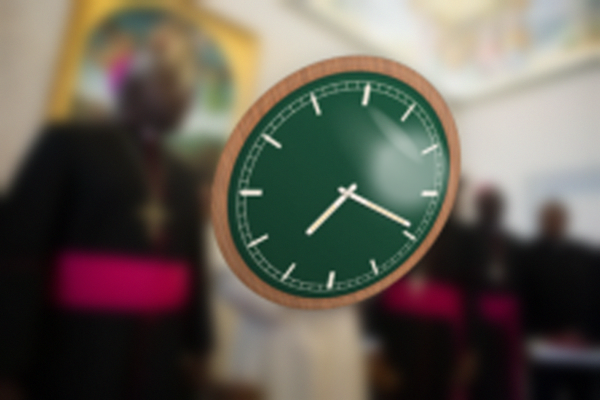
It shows 7h19
